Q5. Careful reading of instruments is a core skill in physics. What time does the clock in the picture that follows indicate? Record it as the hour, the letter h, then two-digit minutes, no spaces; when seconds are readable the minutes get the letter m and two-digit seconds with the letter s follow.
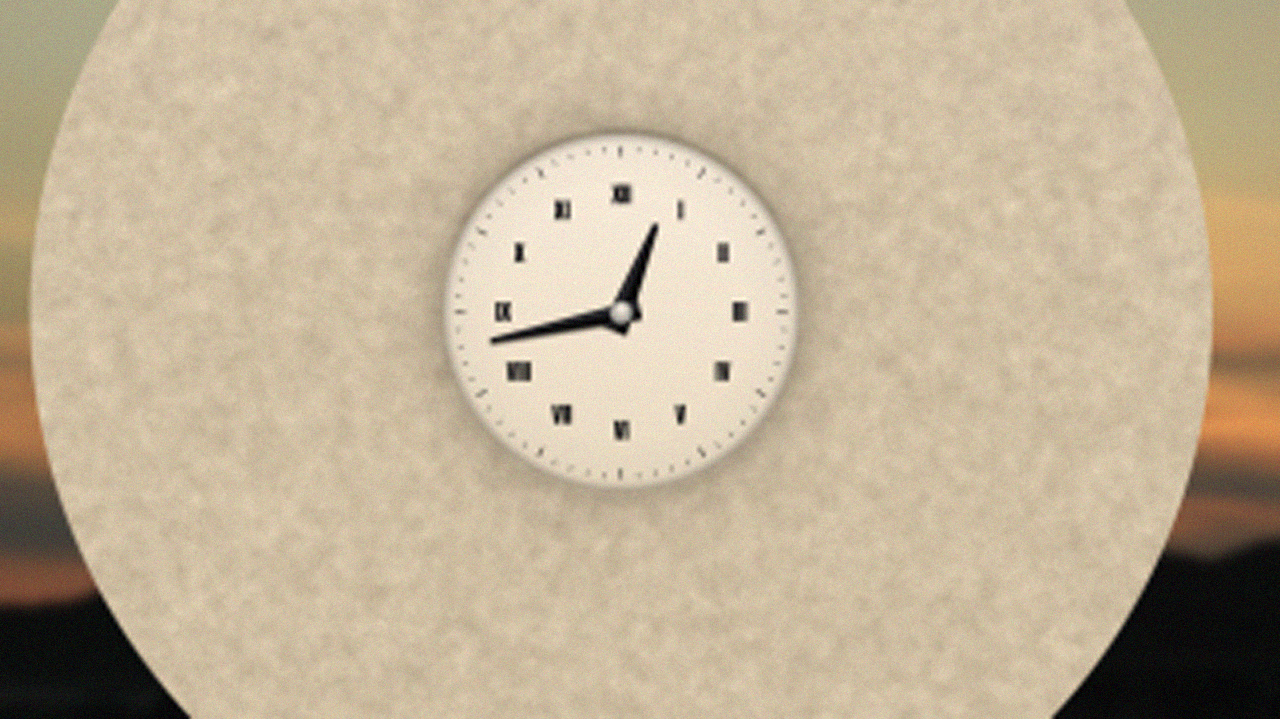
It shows 12h43
